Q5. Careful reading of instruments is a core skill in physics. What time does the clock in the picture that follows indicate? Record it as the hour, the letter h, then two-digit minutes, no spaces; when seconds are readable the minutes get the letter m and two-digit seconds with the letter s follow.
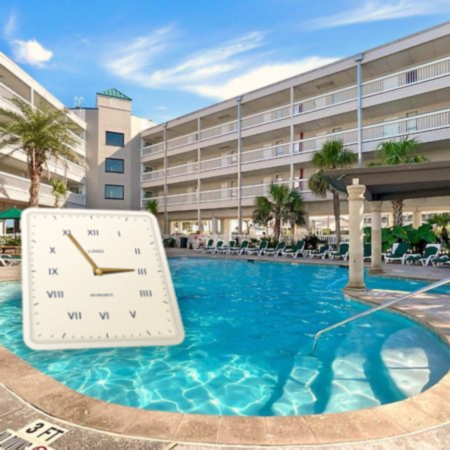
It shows 2h55
